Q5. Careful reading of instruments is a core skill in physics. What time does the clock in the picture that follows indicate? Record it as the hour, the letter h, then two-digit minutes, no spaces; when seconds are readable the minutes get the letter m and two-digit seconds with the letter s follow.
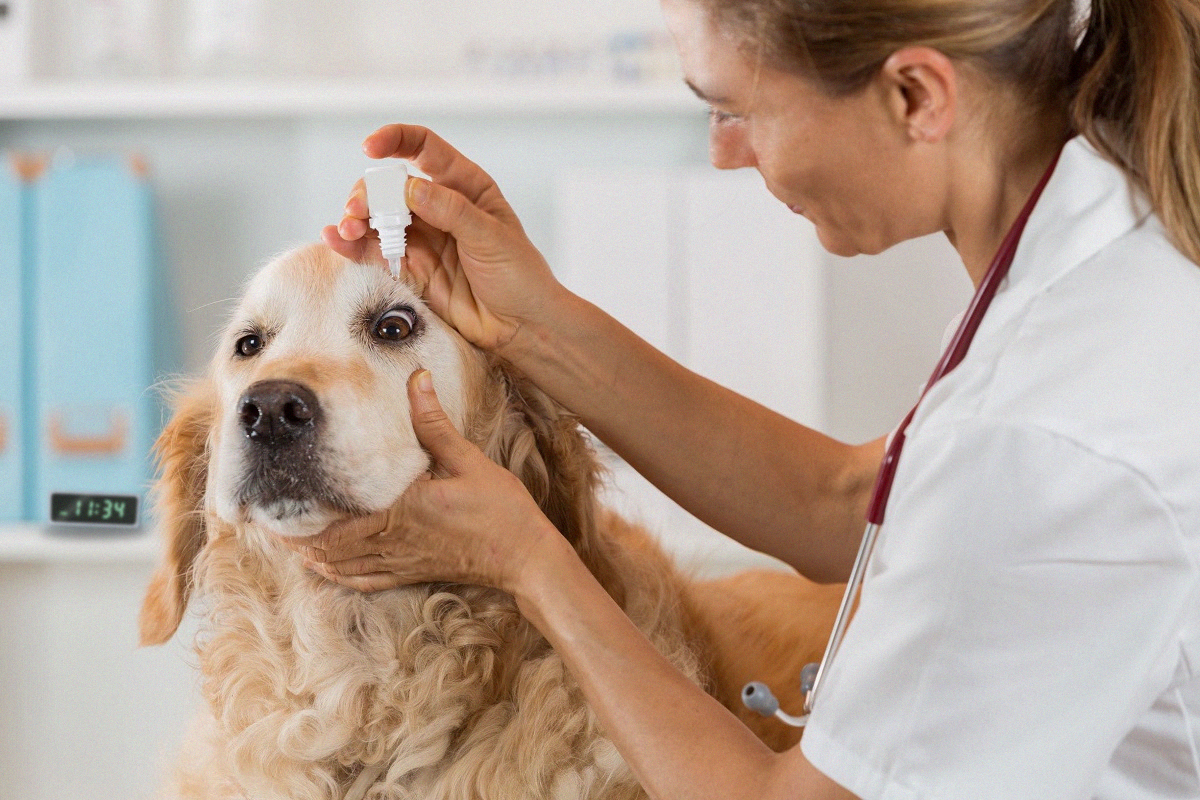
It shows 11h34
